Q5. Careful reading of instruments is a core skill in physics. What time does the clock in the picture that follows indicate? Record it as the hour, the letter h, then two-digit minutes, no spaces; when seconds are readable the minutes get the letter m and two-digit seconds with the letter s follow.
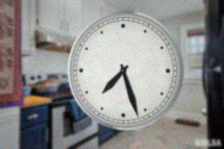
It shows 7h27
